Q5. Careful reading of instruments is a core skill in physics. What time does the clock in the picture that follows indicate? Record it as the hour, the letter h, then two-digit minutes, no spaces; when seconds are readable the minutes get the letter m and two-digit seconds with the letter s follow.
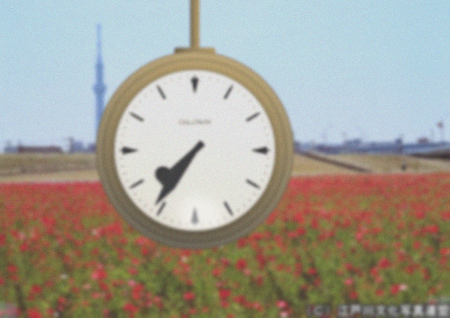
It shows 7h36
